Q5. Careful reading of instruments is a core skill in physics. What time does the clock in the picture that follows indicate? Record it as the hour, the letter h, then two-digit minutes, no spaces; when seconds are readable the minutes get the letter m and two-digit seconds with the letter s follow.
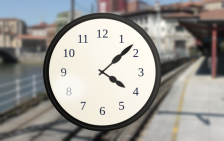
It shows 4h08
